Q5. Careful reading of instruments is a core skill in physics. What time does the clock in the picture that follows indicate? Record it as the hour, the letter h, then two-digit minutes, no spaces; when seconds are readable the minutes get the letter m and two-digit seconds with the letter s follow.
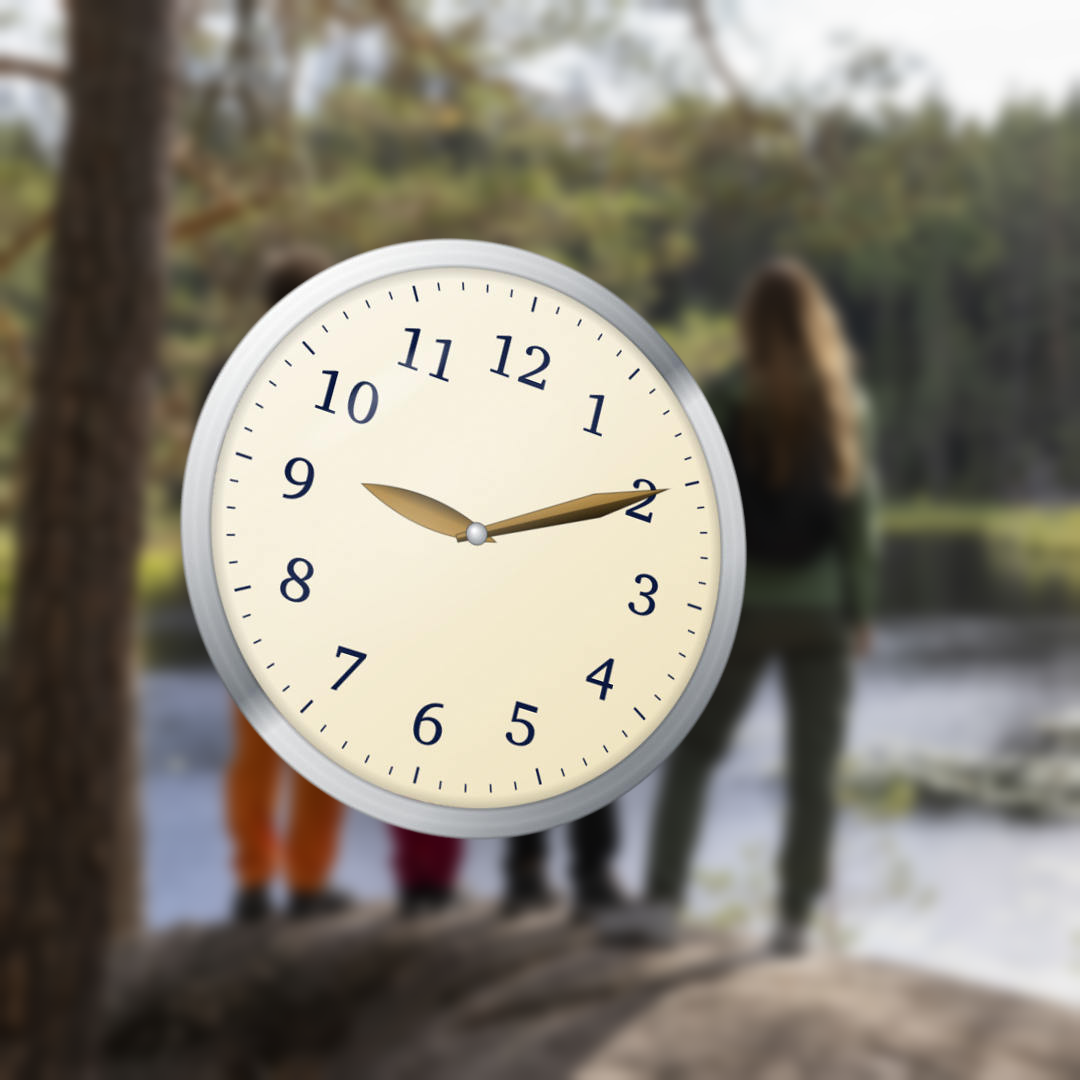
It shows 9h10
